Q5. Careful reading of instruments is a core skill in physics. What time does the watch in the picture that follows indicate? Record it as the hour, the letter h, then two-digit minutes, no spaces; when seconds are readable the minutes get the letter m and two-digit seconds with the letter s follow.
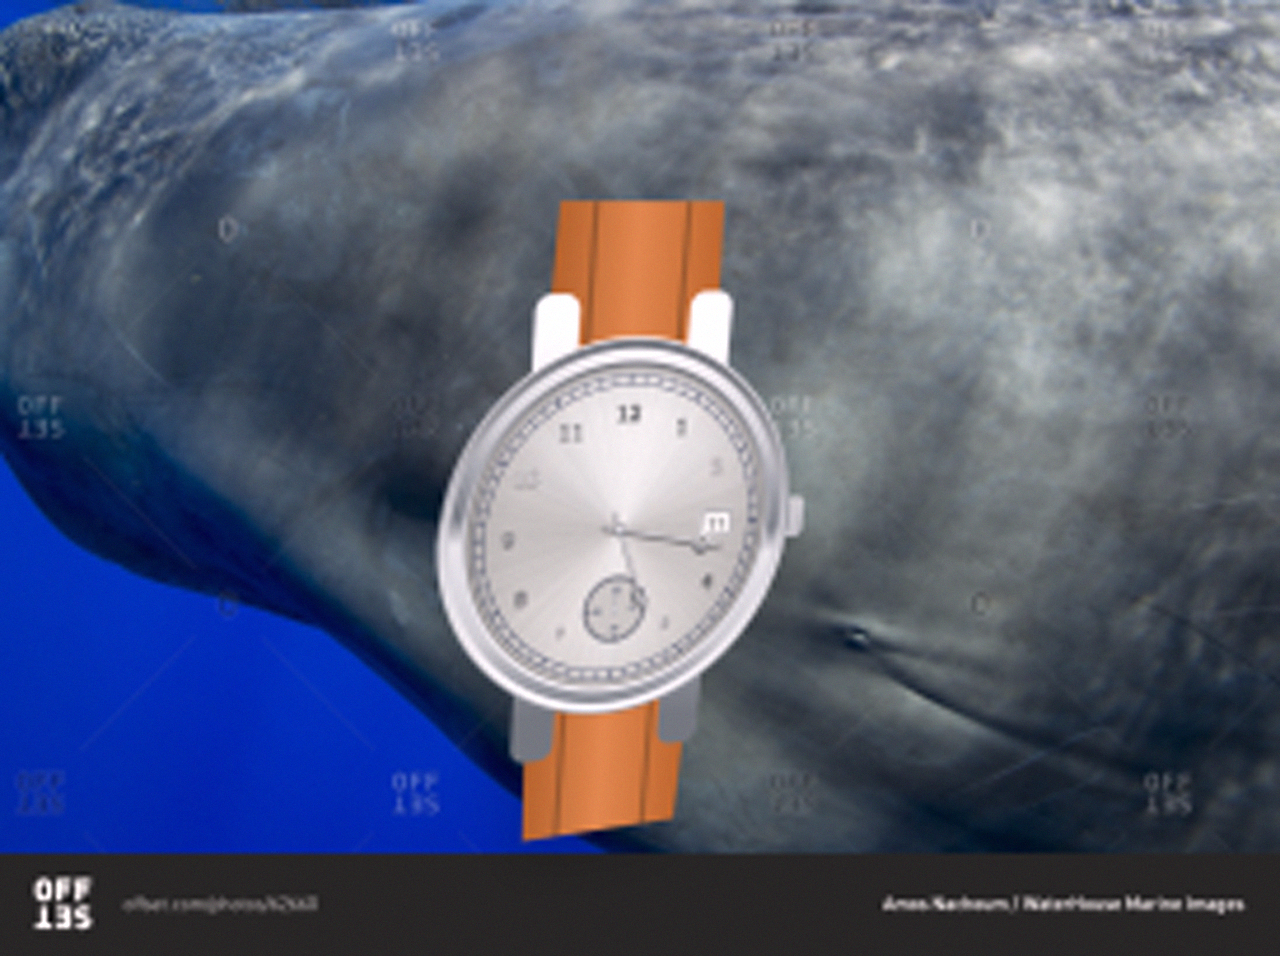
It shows 5h17
